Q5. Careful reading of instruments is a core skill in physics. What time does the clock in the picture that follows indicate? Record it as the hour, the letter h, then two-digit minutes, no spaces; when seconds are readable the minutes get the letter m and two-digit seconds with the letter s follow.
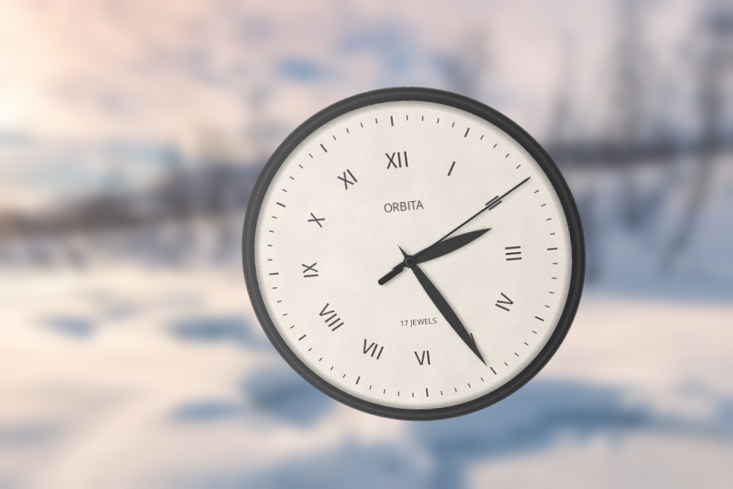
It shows 2h25m10s
